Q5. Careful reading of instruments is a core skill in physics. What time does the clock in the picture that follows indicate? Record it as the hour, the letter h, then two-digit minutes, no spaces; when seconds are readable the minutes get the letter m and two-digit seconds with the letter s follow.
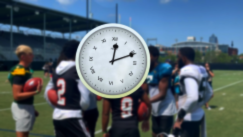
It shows 12h11
